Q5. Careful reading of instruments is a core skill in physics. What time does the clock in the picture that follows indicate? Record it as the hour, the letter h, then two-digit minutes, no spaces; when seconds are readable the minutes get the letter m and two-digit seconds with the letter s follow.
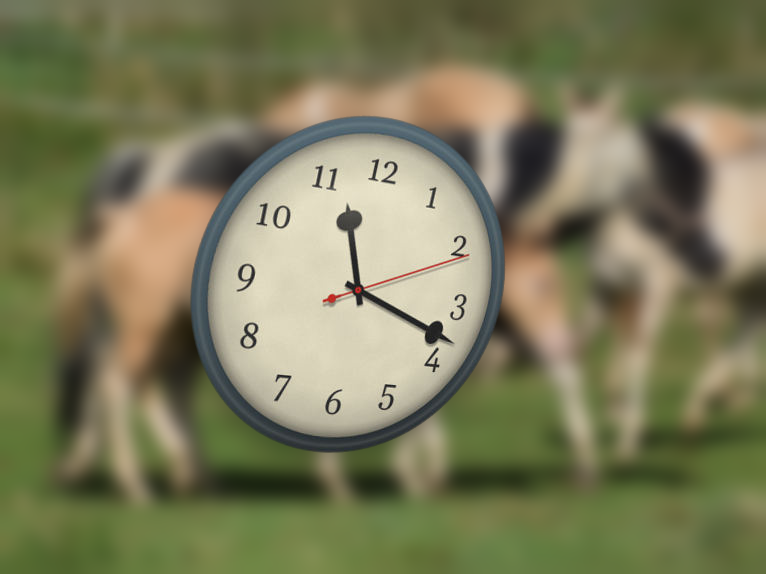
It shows 11h18m11s
